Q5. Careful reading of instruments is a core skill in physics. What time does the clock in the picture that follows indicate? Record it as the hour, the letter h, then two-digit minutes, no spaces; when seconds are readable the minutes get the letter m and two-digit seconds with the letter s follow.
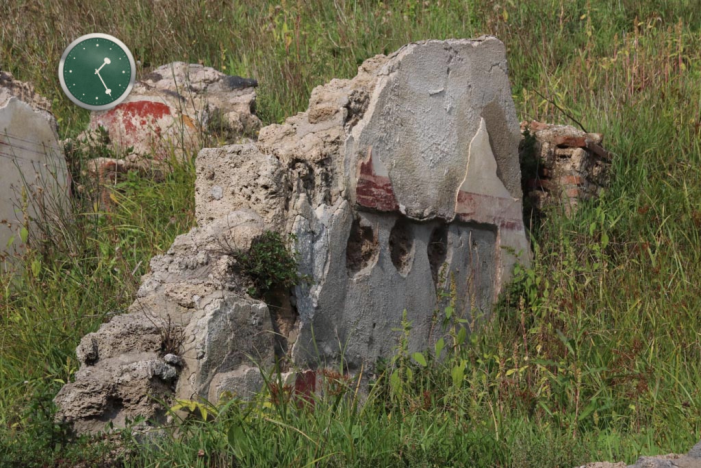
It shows 1h25
